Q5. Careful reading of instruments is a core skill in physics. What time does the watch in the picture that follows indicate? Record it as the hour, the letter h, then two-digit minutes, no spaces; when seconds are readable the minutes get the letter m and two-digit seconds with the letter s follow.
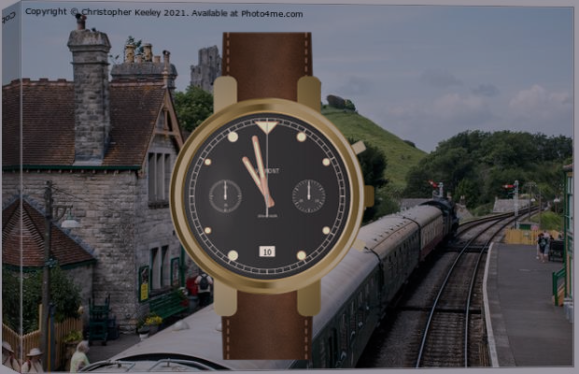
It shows 10h58
